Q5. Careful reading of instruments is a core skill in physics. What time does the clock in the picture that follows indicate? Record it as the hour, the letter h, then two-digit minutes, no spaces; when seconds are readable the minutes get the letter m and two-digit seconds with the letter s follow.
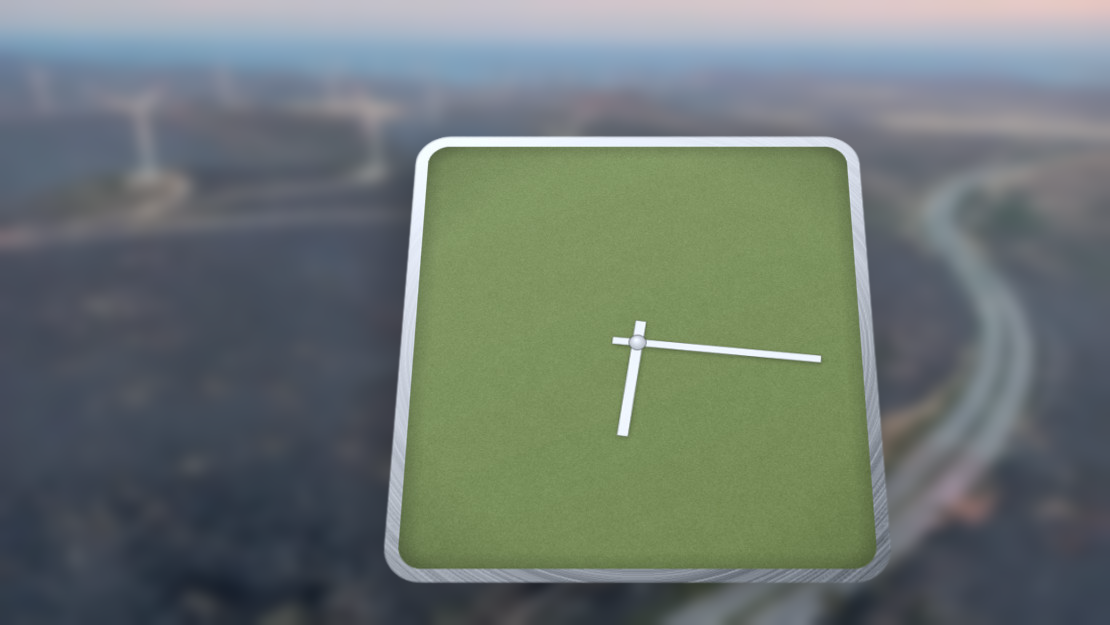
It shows 6h16
